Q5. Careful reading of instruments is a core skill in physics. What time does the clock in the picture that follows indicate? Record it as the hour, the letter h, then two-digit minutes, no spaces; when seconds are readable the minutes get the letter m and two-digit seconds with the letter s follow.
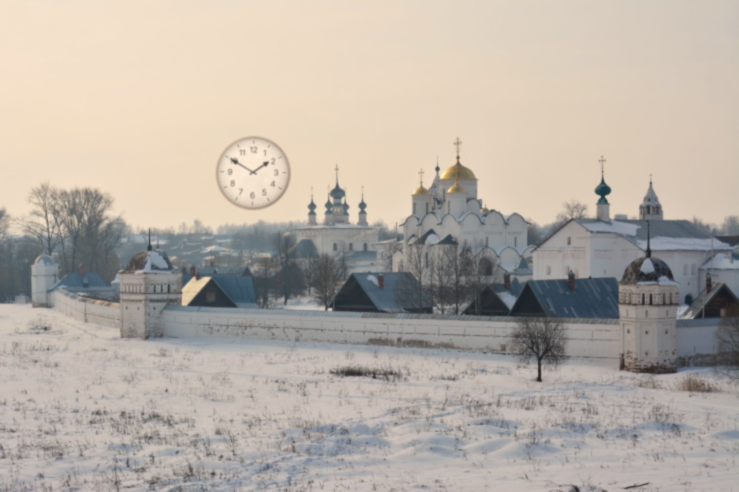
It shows 1h50
